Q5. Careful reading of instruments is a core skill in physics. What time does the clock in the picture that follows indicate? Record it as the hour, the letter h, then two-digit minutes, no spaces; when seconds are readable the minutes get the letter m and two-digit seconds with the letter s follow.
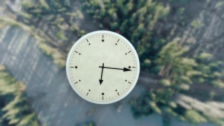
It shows 6h16
